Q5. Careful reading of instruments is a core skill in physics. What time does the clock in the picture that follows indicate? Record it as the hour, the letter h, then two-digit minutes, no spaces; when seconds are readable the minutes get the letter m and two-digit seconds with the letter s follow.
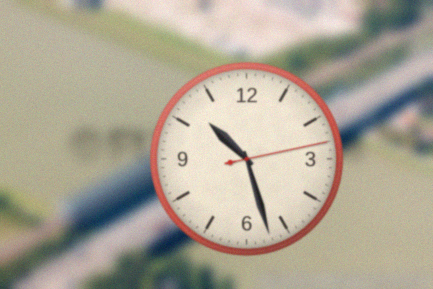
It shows 10h27m13s
